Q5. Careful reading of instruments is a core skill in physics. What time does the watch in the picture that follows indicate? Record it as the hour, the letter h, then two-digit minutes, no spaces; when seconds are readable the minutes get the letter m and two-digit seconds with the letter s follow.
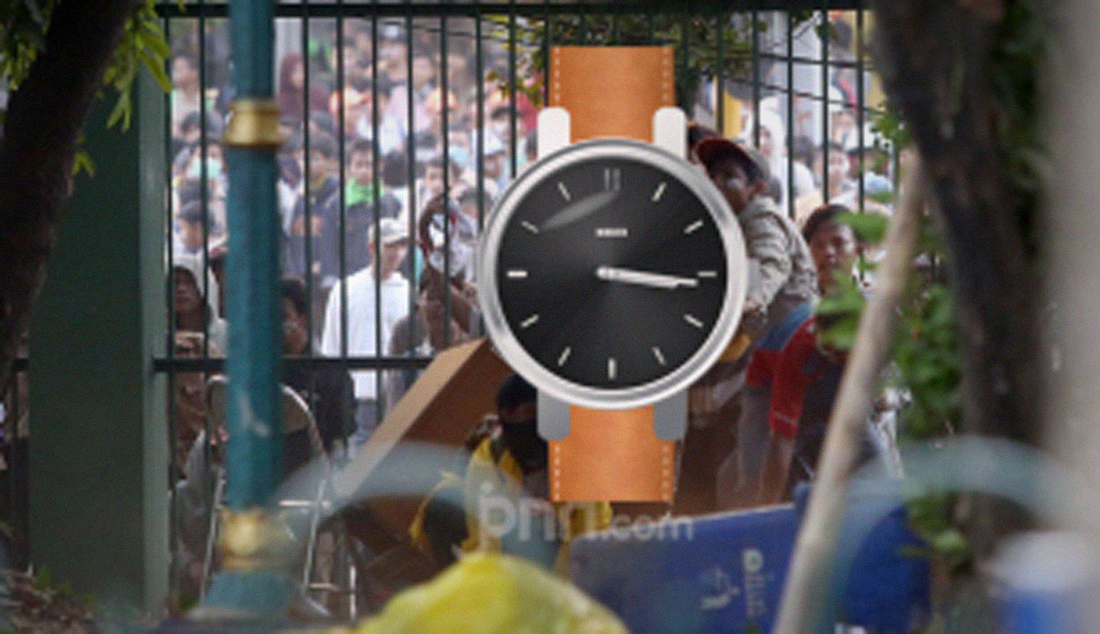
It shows 3h16
